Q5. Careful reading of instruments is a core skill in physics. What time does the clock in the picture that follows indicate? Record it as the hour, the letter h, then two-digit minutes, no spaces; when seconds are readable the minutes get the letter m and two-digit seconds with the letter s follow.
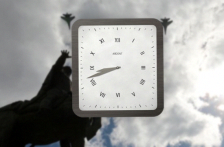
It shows 8h42
